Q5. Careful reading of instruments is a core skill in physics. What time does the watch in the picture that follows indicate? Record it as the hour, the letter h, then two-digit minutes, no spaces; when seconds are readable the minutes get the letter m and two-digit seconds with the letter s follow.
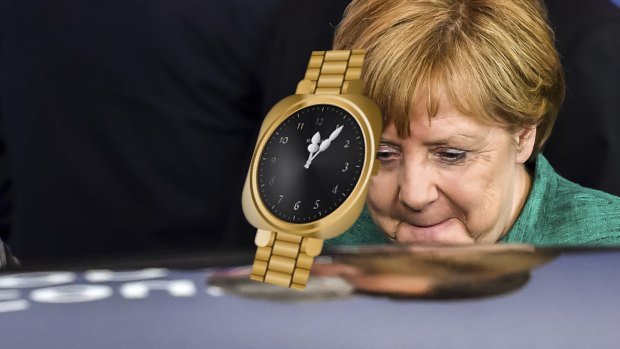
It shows 12h06
